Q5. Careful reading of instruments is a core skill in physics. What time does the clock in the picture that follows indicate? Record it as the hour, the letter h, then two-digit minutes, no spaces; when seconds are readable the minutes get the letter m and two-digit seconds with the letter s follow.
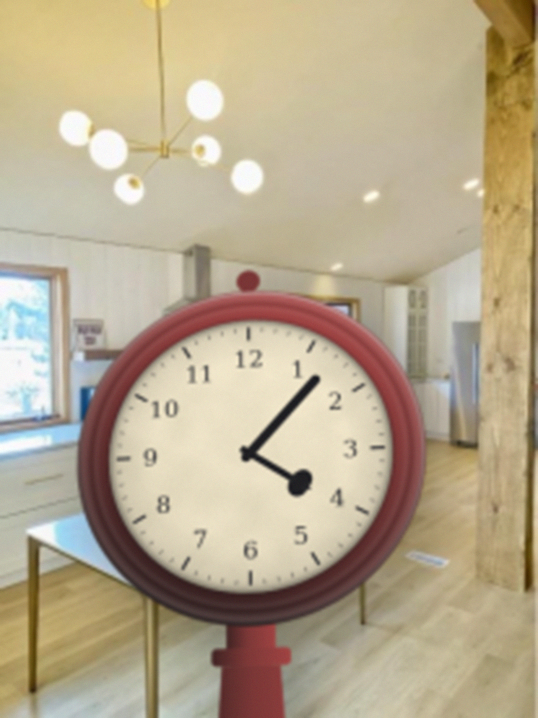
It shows 4h07
